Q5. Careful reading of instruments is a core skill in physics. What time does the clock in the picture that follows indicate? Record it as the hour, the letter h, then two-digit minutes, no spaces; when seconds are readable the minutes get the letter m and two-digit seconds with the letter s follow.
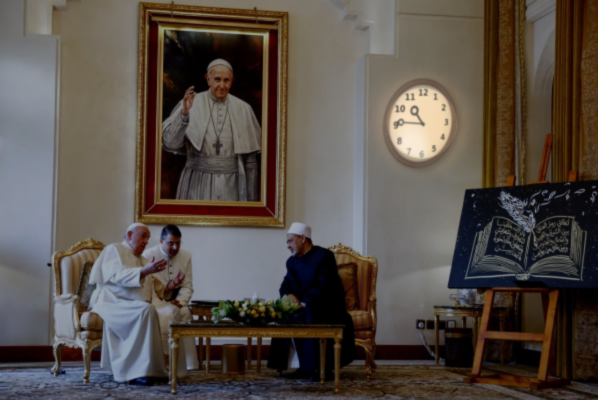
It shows 10h46
